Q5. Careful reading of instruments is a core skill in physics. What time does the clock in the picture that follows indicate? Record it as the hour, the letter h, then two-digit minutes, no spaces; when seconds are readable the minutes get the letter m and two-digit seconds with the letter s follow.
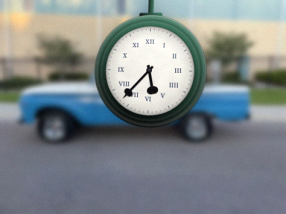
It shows 5h37
